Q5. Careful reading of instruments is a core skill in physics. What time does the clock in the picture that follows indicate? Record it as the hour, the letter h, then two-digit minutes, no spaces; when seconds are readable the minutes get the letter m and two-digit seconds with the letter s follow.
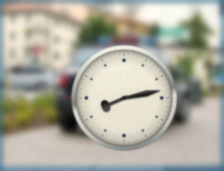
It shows 8h13
